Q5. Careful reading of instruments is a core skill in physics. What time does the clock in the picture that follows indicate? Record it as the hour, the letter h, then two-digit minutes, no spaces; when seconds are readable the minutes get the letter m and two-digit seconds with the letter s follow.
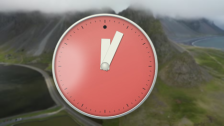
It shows 12h04
